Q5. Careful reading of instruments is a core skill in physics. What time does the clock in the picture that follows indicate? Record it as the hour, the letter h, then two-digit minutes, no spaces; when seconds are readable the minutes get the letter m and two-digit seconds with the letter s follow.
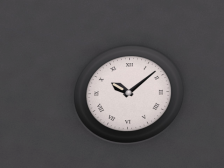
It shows 10h08
